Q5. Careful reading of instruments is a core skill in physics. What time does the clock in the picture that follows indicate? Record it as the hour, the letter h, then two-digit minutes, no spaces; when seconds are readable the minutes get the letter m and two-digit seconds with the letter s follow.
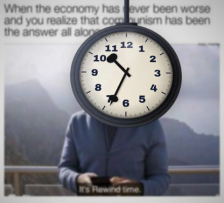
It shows 10h34
